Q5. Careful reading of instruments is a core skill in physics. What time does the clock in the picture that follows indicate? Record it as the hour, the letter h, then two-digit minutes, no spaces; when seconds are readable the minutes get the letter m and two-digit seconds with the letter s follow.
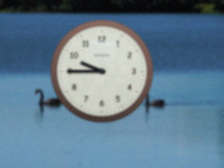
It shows 9h45
